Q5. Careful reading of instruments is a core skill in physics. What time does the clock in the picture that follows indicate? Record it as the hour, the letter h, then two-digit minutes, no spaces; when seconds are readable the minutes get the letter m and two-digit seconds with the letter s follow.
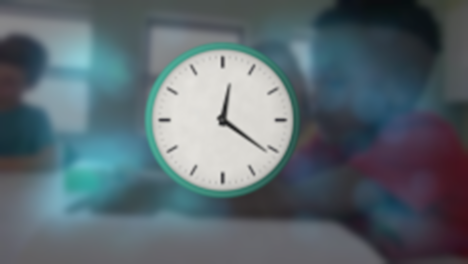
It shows 12h21
